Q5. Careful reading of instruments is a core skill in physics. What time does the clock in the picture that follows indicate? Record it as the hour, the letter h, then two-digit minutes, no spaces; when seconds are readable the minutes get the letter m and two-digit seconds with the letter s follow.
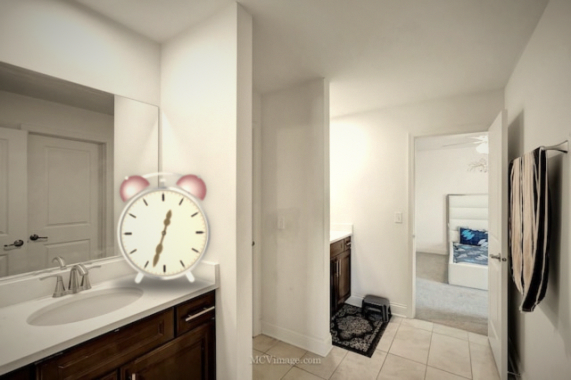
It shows 12h33
